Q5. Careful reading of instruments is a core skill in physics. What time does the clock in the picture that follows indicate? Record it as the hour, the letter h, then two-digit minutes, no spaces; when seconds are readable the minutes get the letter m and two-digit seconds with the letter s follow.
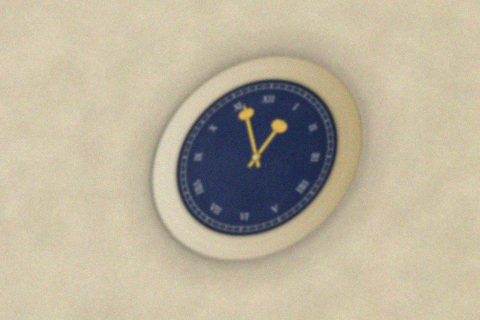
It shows 12h56
